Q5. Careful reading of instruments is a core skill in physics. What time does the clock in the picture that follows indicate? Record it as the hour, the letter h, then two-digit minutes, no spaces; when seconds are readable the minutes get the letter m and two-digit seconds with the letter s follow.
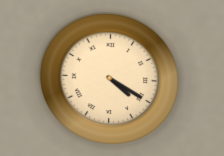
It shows 4h20
